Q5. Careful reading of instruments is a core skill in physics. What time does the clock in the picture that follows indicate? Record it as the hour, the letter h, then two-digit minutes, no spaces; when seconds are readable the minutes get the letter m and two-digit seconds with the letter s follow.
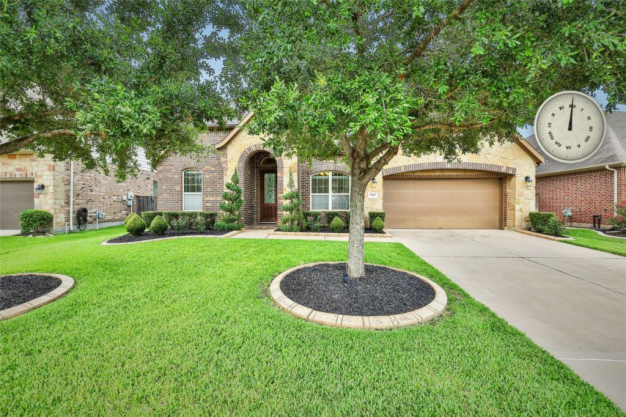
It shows 12h00
